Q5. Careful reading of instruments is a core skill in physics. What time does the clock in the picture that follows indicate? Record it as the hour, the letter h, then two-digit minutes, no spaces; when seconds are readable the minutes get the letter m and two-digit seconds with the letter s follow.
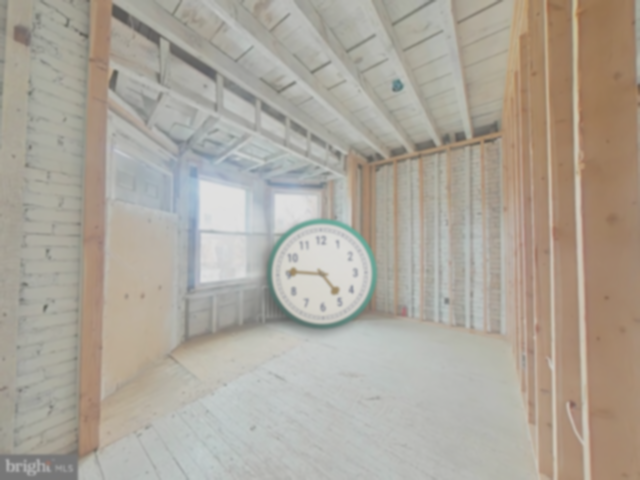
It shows 4h46
